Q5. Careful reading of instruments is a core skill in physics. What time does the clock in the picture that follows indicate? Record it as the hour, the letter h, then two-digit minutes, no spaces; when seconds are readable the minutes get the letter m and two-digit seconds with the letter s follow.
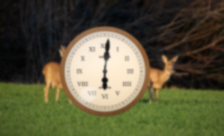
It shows 6h01
